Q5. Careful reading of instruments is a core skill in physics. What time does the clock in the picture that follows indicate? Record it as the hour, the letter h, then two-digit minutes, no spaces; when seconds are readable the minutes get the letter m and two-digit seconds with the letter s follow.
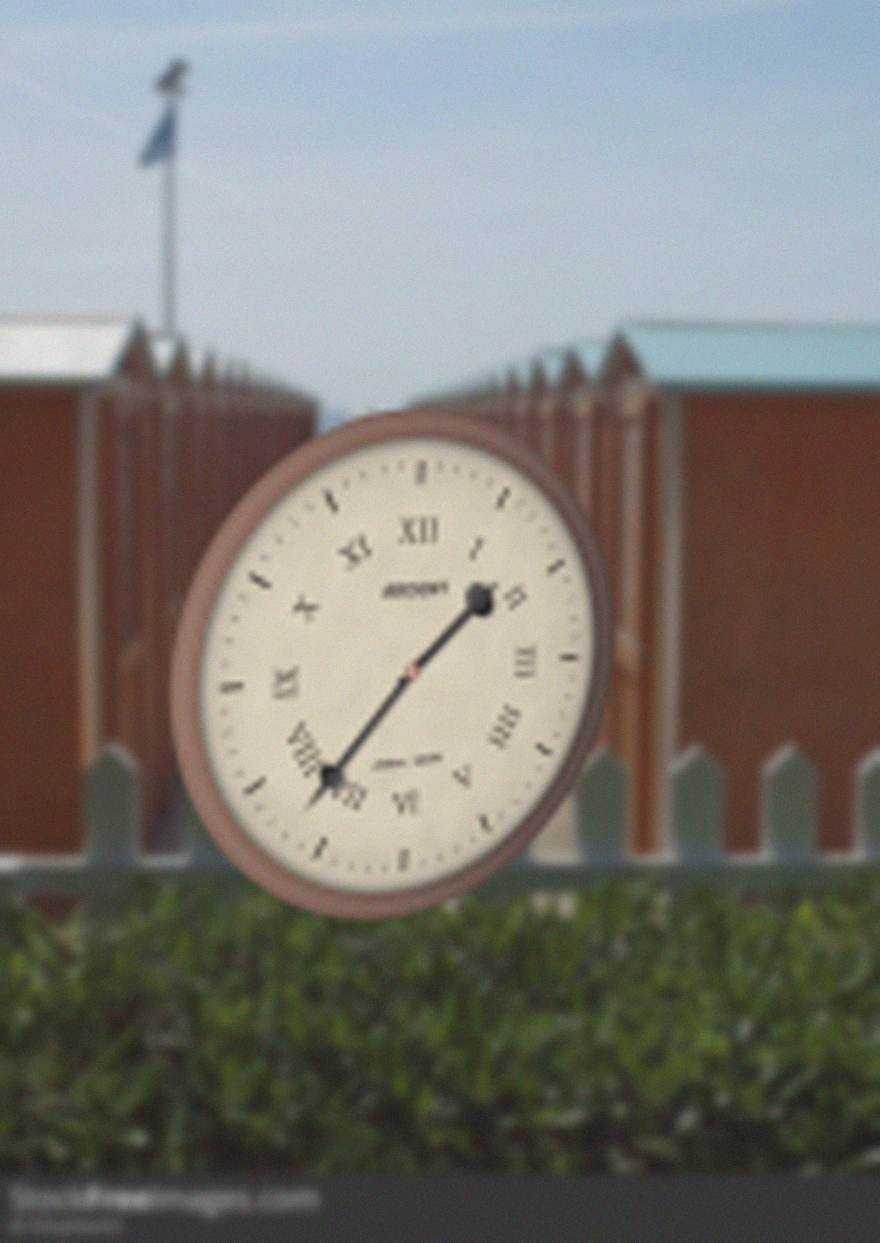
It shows 1h37
